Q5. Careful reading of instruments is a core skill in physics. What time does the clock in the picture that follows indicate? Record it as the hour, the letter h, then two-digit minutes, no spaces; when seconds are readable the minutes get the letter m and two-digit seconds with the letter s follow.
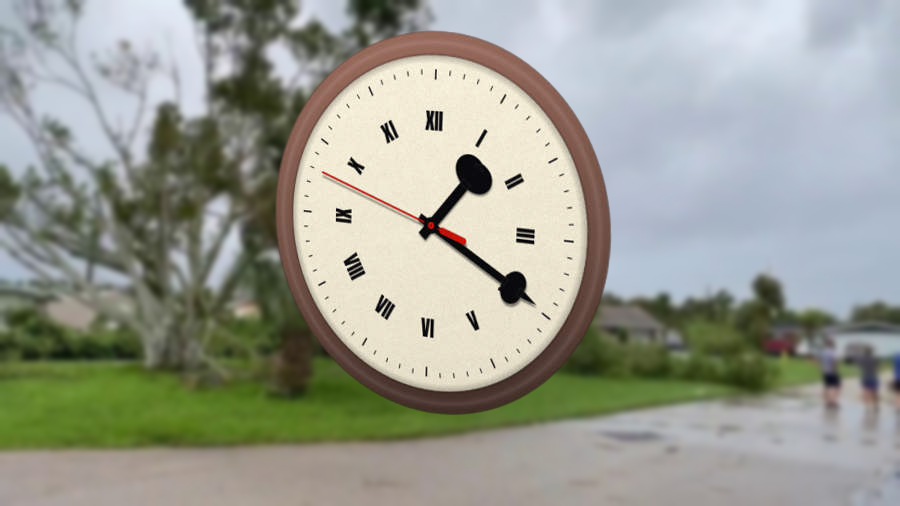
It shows 1h19m48s
